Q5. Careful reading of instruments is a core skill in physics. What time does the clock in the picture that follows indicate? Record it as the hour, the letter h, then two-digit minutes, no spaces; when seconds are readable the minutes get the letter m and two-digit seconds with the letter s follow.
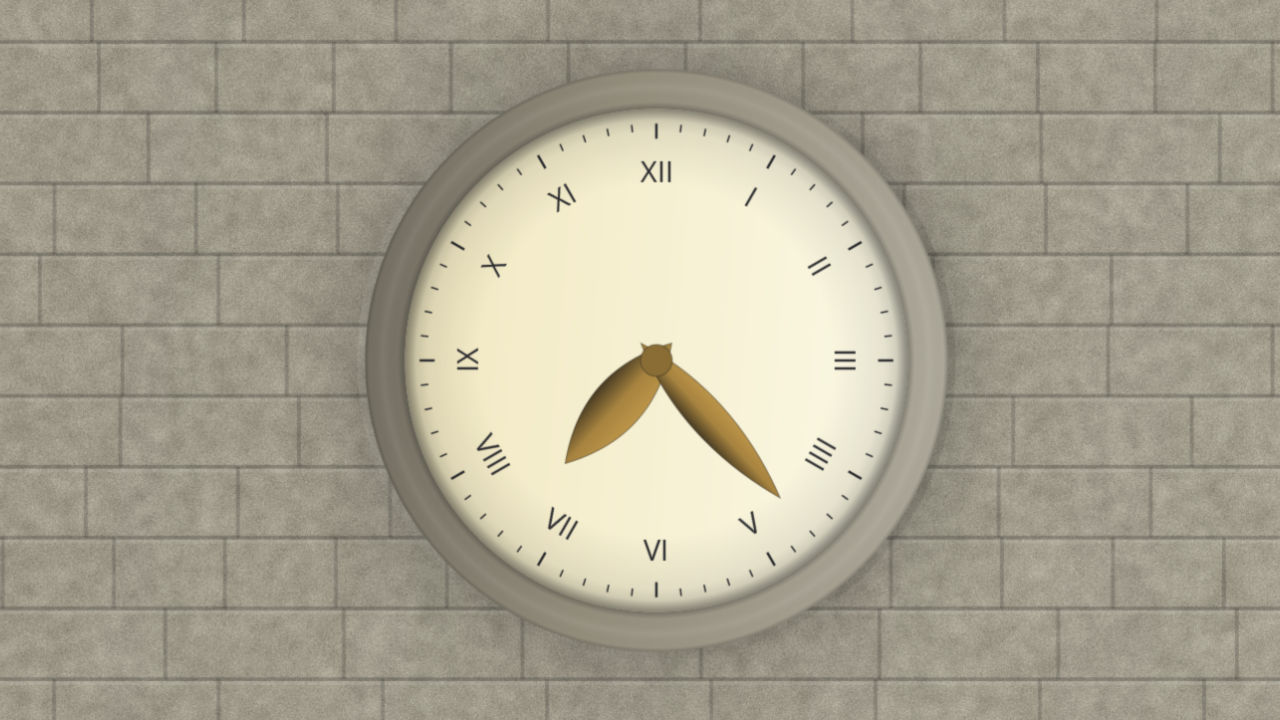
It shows 7h23
